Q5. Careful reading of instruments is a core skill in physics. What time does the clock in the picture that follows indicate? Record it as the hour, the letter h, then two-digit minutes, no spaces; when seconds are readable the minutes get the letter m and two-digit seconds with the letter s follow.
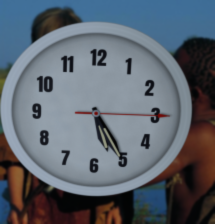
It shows 5h25m15s
